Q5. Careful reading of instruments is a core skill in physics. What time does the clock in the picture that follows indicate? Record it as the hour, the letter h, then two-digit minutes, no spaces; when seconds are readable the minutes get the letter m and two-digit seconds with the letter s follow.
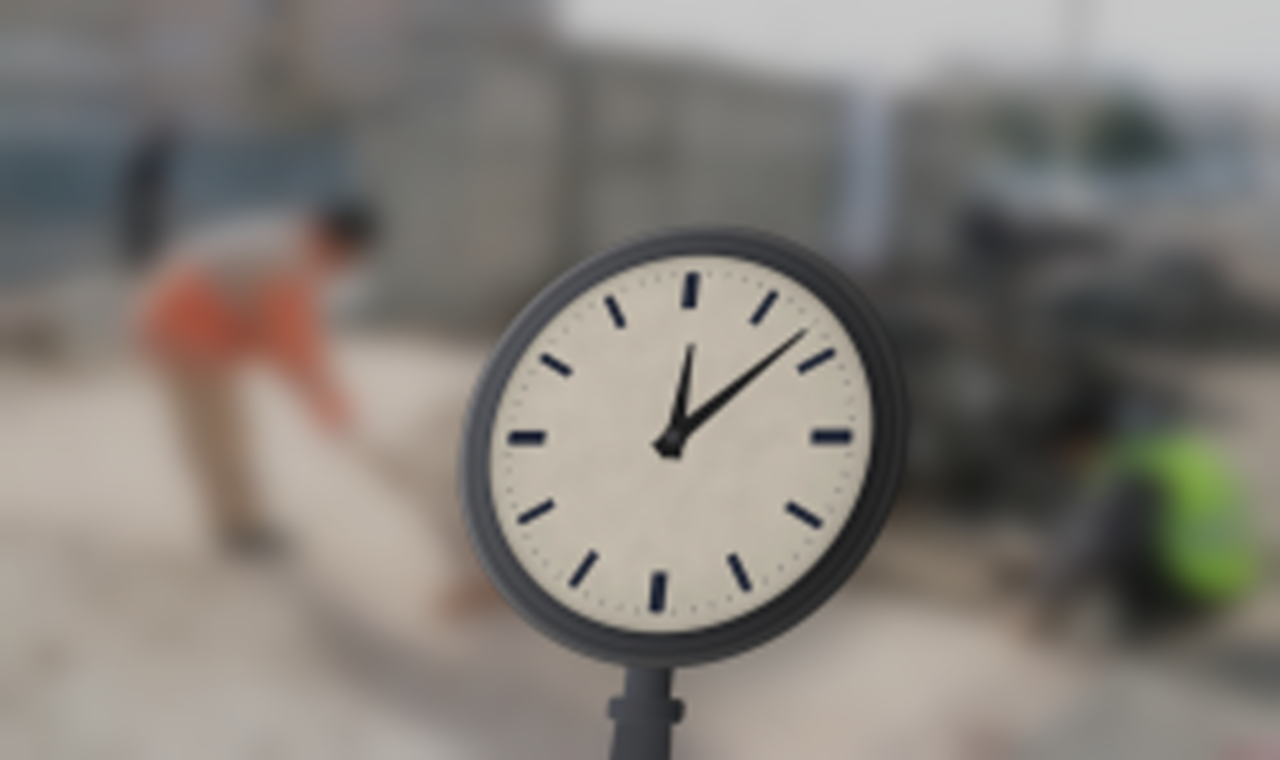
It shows 12h08
